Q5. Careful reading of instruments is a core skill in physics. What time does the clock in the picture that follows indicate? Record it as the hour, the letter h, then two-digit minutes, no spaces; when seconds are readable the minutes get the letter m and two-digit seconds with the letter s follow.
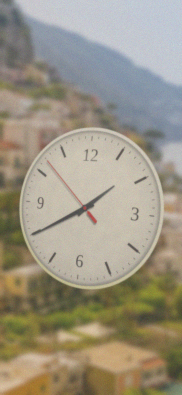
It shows 1h39m52s
